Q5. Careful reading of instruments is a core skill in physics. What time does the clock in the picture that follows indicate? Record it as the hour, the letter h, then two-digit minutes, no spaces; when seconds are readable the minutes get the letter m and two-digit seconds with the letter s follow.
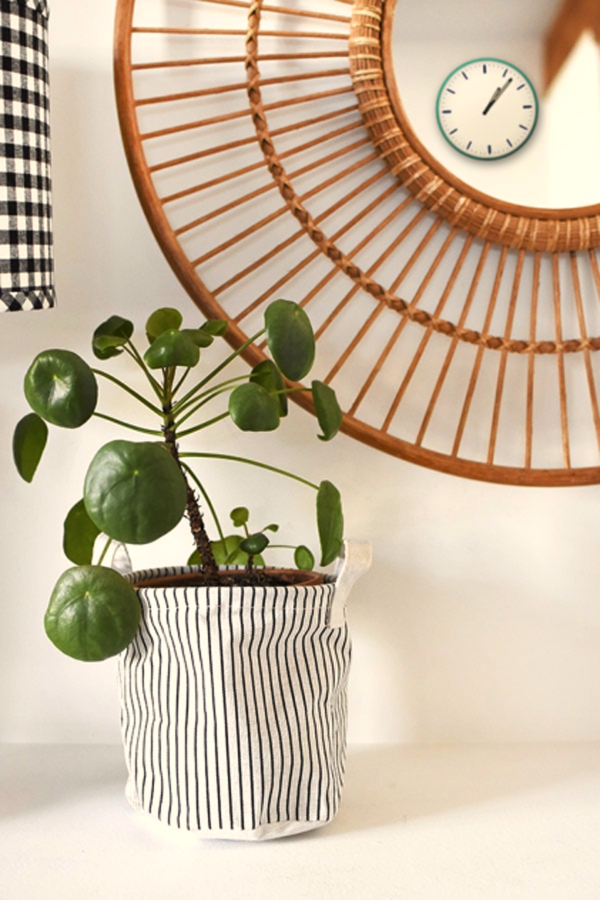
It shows 1h07
